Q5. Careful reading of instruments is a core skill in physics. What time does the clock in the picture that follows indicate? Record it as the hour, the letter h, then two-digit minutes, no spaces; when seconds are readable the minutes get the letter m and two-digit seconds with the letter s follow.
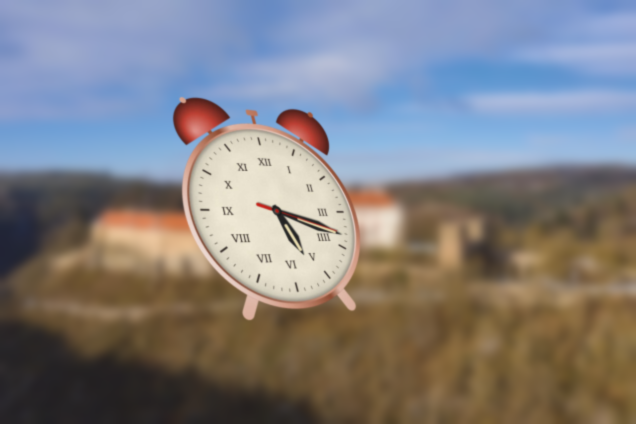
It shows 5h18m18s
